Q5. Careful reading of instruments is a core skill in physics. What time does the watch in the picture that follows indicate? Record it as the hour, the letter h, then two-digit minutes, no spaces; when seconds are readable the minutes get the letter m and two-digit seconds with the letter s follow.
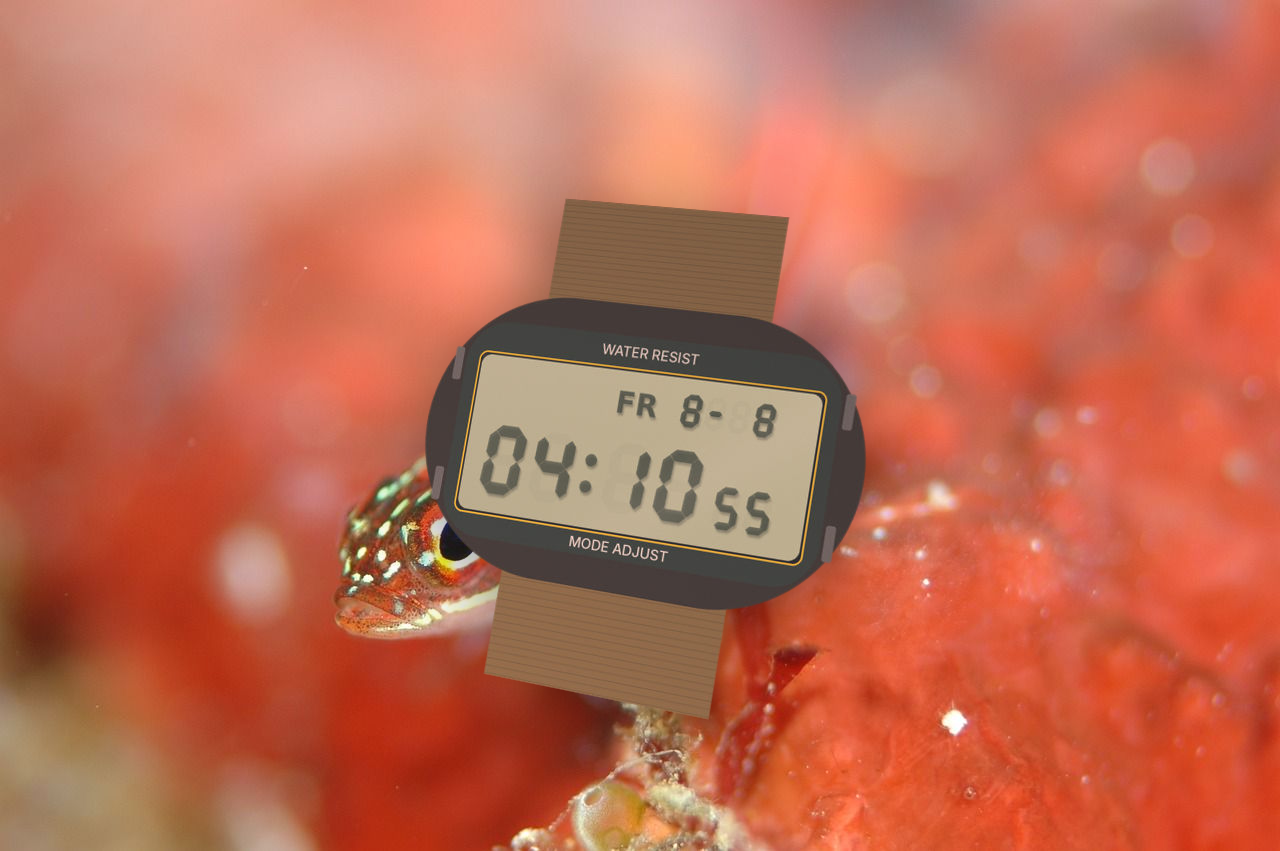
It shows 4h10m55s
